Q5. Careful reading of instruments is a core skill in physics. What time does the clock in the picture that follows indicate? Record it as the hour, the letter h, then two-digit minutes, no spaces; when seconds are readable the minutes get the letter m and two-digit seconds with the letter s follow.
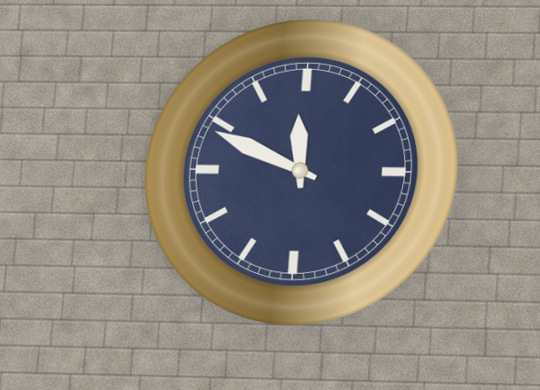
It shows 11h49
